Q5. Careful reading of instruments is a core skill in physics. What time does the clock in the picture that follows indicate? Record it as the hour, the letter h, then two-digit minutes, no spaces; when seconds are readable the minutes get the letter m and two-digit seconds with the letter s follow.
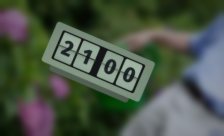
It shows 21h00
